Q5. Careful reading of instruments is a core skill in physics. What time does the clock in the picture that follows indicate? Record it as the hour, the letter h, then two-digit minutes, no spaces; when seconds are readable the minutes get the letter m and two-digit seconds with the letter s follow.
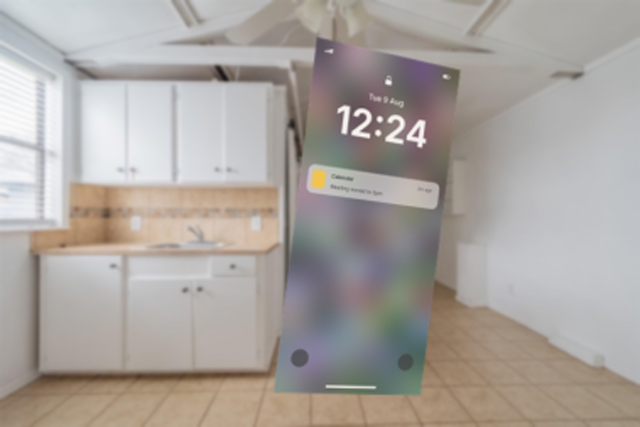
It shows 12h24
